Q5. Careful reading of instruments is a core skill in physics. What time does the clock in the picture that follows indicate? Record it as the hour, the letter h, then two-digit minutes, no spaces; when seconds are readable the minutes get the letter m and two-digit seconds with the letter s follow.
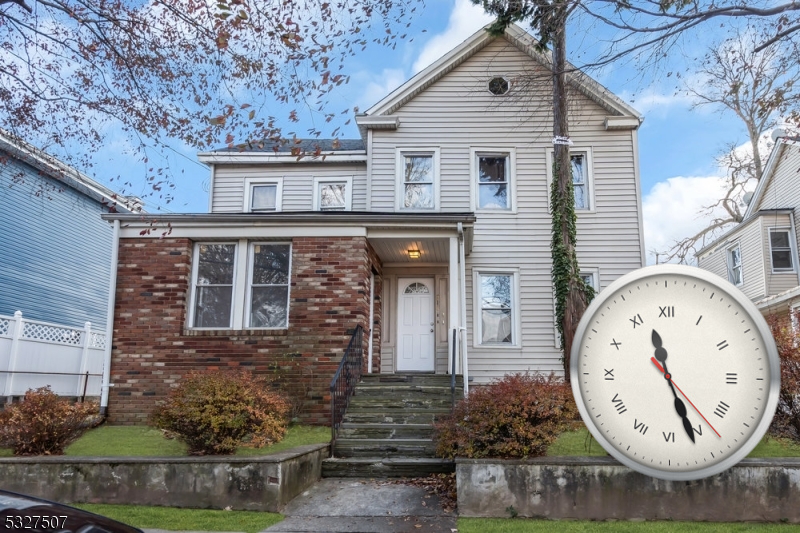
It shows 11h26m23s
